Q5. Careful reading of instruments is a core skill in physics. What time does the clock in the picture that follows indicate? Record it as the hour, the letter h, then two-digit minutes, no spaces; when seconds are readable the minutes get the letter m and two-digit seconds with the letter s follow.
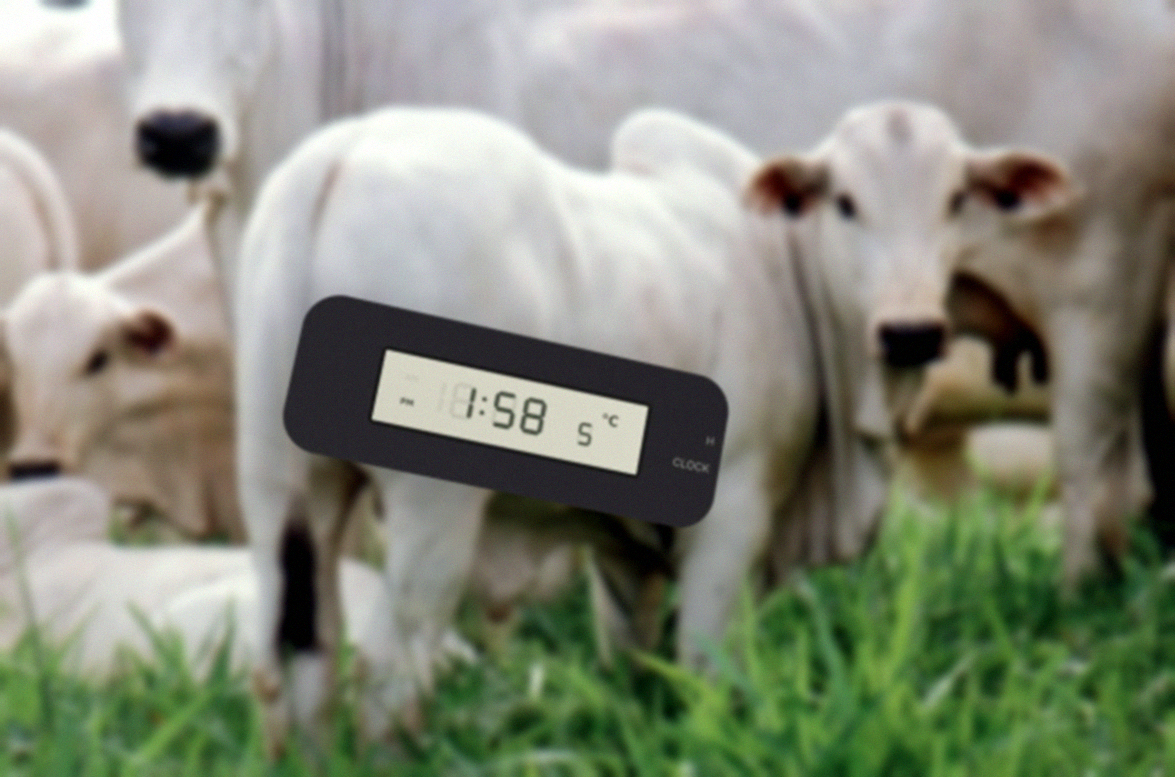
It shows 1h58
